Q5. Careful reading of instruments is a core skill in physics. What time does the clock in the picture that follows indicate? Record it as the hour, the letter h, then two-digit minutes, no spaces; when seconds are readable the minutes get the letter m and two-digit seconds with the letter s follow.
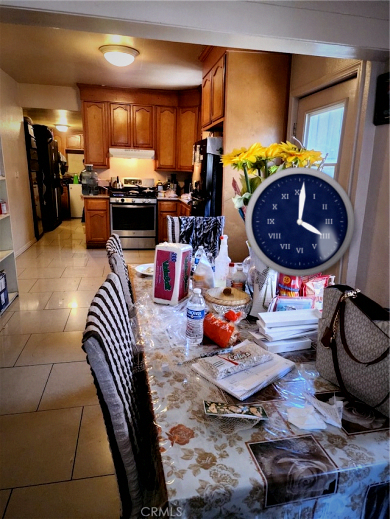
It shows 4h01
